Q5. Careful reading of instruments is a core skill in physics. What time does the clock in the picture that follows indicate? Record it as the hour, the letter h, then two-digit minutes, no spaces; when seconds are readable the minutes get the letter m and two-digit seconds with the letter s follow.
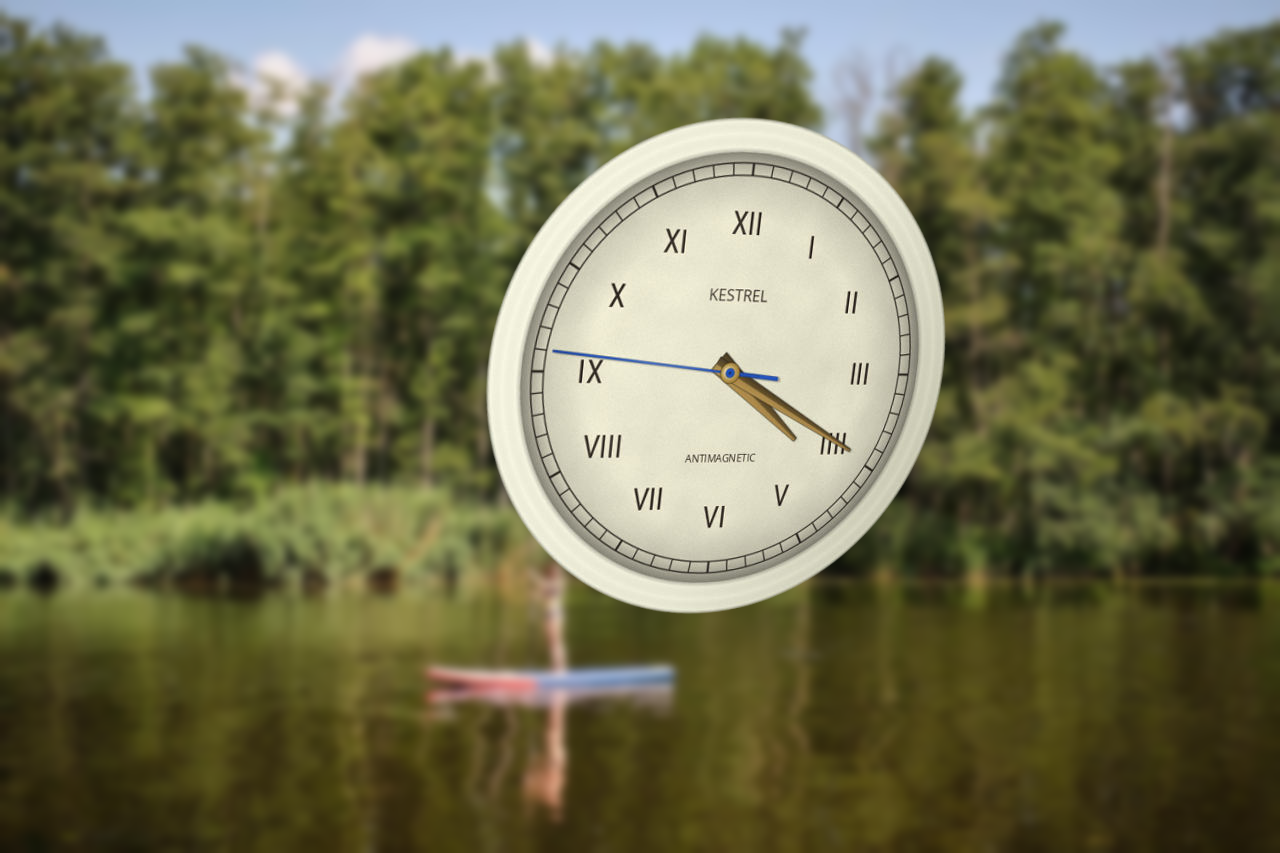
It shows 4h19m46s
